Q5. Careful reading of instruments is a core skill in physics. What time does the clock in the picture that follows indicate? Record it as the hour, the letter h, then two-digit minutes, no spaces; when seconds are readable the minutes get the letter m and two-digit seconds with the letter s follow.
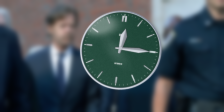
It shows 12h15
